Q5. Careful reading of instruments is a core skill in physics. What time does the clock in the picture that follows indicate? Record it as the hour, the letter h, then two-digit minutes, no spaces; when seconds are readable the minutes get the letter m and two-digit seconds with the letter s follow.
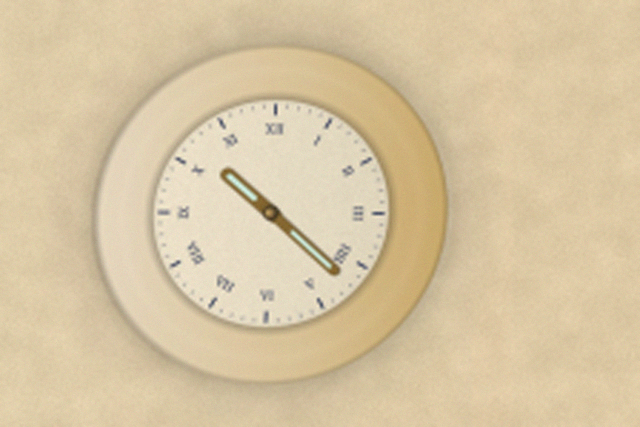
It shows 10h22
